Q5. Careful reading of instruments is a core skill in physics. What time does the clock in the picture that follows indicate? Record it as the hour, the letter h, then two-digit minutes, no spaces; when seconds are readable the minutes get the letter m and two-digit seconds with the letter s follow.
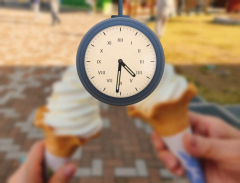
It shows 4h31
